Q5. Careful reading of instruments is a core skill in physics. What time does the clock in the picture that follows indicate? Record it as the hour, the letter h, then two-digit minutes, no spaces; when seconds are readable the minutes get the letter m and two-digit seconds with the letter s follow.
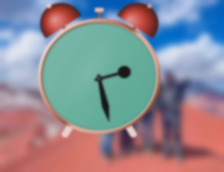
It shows 2h28
